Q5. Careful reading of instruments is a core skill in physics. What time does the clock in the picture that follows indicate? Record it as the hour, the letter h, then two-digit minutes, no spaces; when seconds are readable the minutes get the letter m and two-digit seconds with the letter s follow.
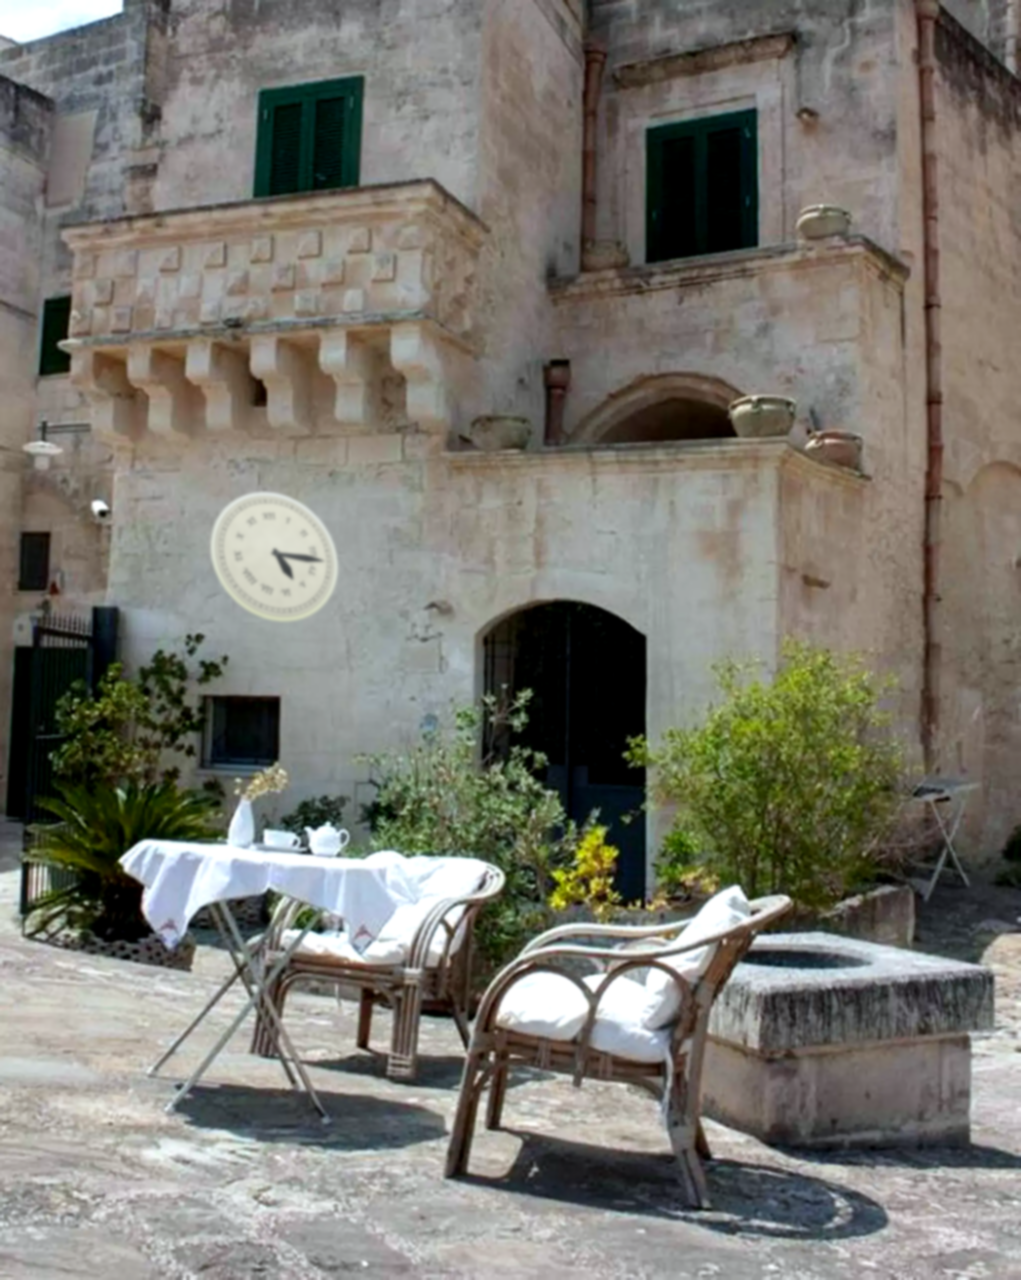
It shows 5h17
